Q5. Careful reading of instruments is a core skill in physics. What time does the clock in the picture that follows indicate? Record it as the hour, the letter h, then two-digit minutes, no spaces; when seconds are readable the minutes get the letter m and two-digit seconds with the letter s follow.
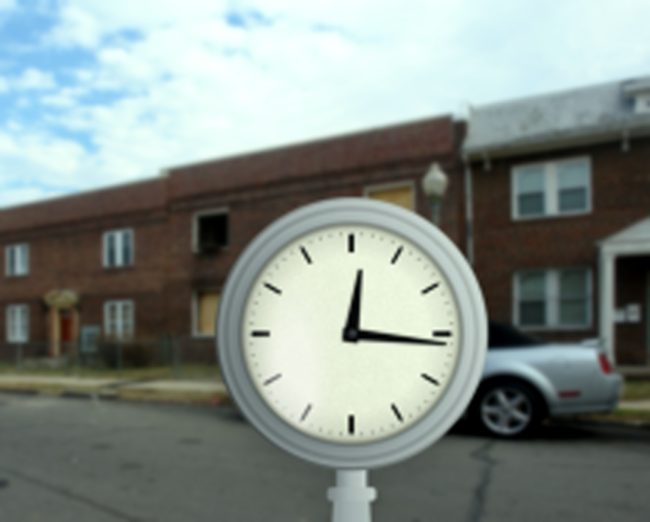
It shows 12h16
